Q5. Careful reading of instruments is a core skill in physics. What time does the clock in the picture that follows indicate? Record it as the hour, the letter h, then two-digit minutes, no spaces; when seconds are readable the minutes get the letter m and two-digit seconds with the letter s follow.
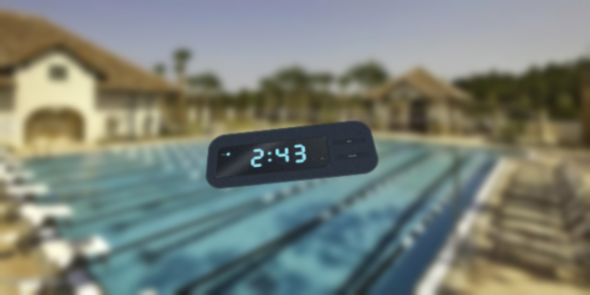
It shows 2h43
